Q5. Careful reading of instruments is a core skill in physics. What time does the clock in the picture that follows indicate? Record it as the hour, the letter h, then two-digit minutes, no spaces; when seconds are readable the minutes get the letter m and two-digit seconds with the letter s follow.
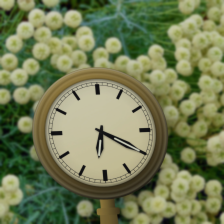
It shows 6h20
